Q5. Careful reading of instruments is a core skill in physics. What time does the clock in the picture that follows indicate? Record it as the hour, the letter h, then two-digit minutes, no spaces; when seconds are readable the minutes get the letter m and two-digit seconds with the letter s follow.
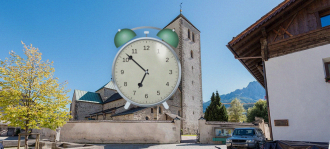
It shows 6h52
